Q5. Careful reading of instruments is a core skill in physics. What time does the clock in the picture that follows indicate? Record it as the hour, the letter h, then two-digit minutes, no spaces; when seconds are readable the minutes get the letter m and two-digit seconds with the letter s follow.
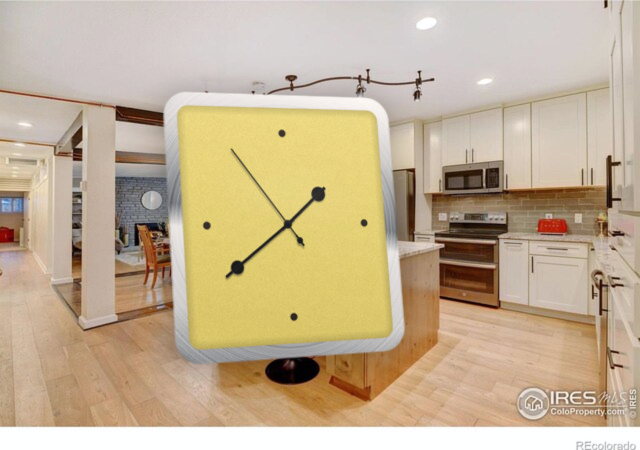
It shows 1h38m54s
